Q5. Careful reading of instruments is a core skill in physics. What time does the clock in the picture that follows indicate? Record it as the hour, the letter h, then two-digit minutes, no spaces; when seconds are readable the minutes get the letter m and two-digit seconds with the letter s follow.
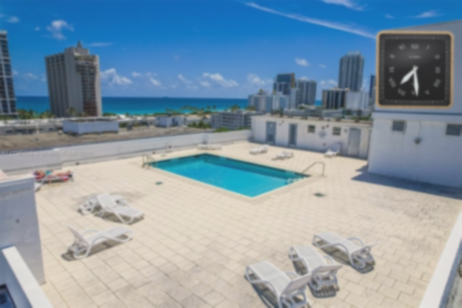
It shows 7h29
